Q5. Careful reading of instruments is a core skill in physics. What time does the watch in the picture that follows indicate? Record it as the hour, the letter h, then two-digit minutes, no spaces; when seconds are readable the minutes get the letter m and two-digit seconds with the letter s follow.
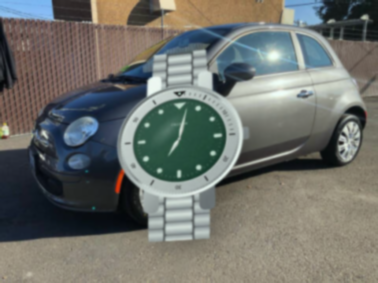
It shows 7h02
